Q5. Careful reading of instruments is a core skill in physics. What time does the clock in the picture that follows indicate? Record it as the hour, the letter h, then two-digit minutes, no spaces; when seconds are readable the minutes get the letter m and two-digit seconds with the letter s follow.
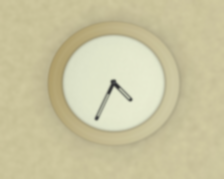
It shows 4h34
